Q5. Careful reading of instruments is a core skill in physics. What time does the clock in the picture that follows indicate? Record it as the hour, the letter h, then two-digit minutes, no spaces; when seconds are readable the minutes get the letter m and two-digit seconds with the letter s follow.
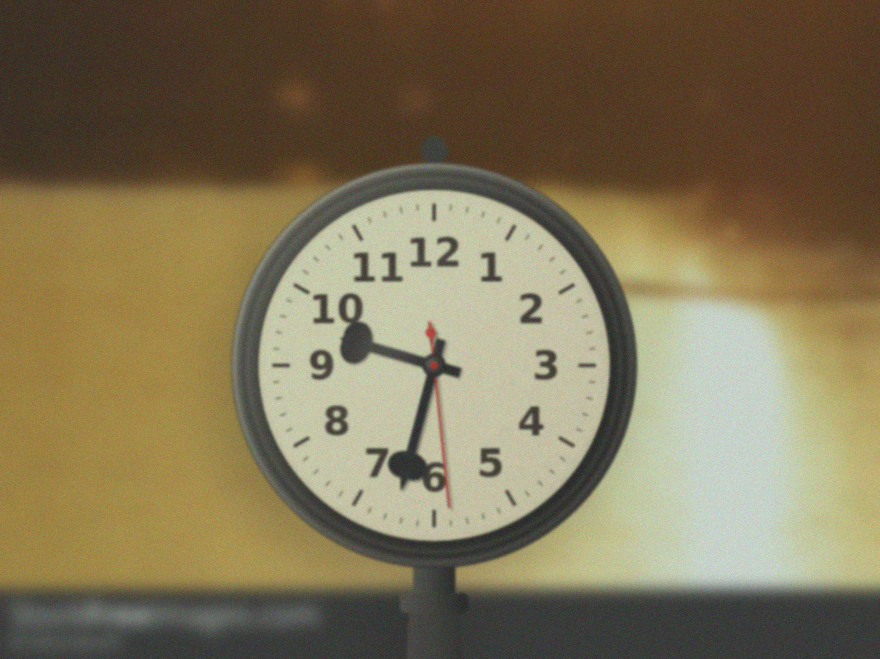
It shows 9h32m29s
